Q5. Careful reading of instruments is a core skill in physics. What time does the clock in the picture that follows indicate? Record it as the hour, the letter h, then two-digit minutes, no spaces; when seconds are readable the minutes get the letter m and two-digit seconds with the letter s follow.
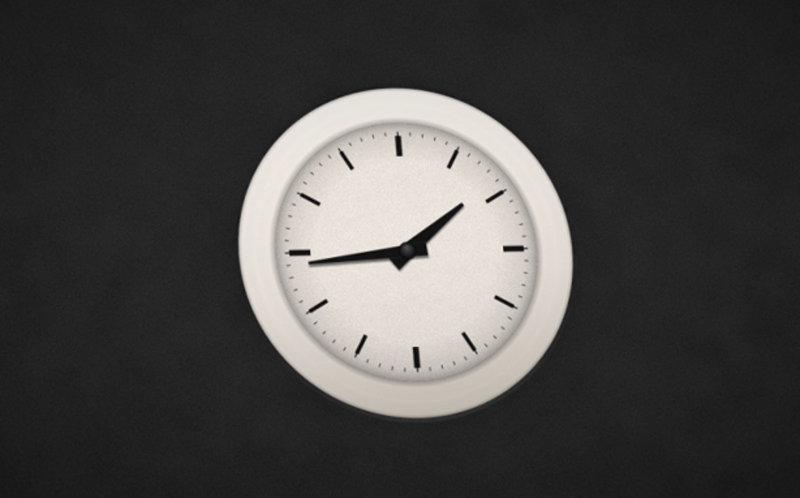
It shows 1h44
